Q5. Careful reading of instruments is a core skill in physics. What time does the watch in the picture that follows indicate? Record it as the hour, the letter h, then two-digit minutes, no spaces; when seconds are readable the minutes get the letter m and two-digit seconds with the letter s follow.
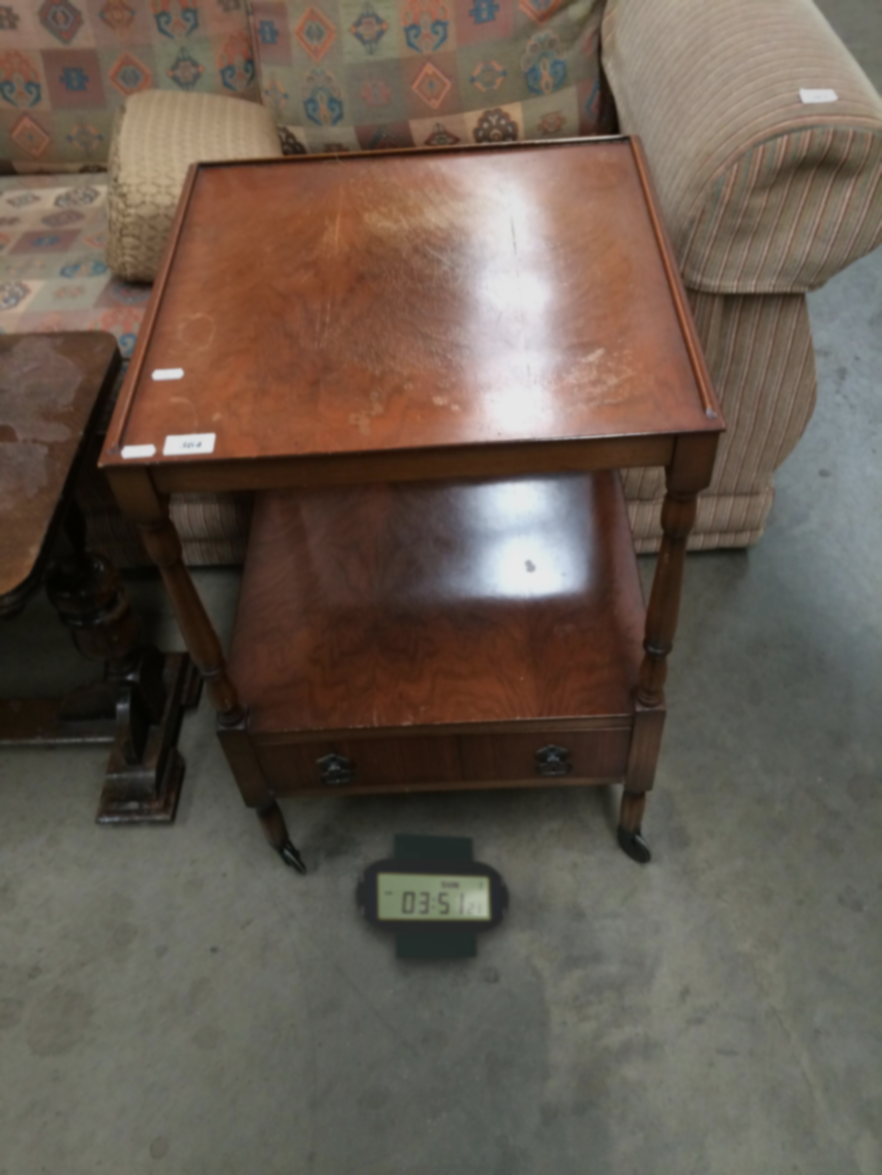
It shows 3h51
